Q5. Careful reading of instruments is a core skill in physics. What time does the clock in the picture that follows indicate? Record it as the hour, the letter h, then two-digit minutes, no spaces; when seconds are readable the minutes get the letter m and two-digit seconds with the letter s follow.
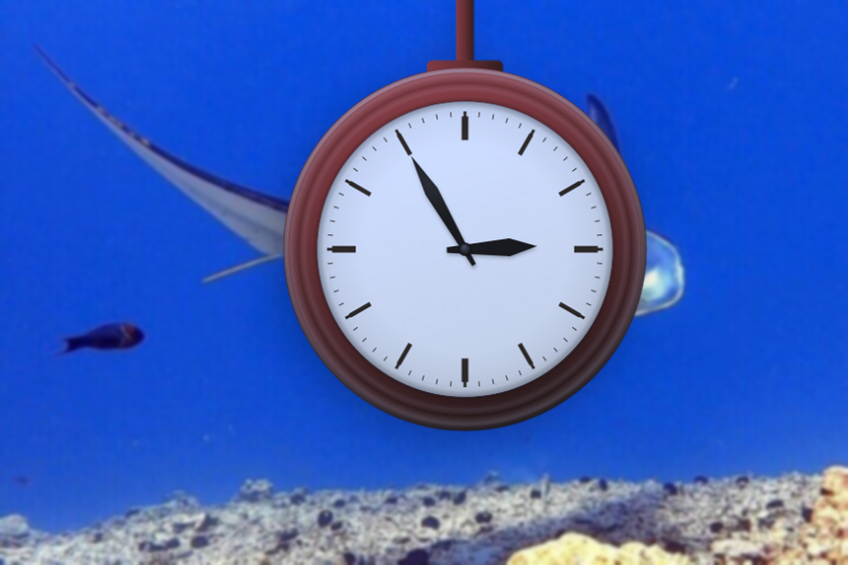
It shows 2h55
